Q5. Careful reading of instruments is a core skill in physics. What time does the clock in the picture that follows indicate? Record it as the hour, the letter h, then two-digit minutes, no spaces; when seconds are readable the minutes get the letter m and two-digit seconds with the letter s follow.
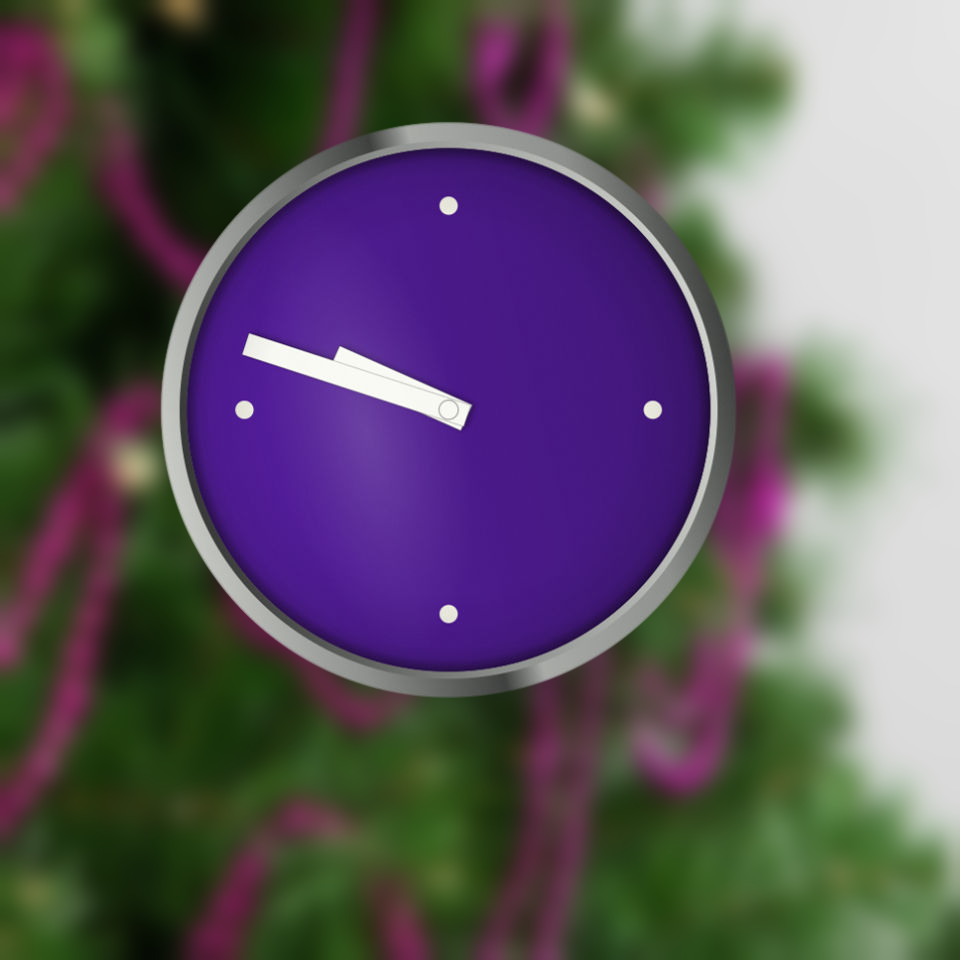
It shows 9h48
